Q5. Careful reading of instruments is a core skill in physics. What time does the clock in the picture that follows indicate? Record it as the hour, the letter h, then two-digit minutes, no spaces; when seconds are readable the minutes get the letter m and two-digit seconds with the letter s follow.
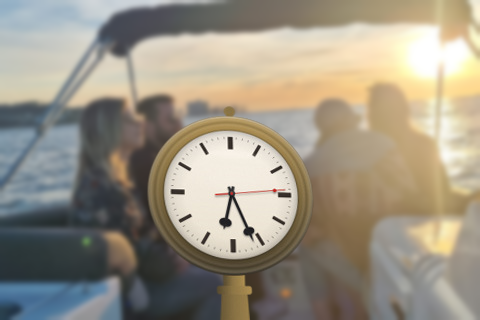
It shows 6h26m14s
